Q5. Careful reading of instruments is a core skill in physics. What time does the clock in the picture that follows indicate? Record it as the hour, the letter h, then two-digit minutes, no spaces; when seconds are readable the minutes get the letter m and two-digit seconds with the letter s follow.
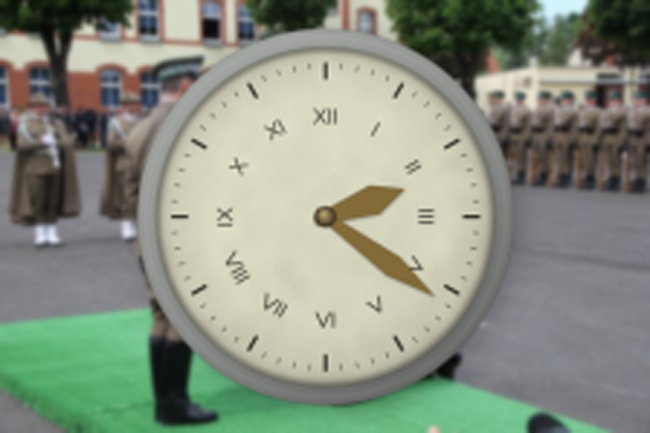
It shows 2h21
